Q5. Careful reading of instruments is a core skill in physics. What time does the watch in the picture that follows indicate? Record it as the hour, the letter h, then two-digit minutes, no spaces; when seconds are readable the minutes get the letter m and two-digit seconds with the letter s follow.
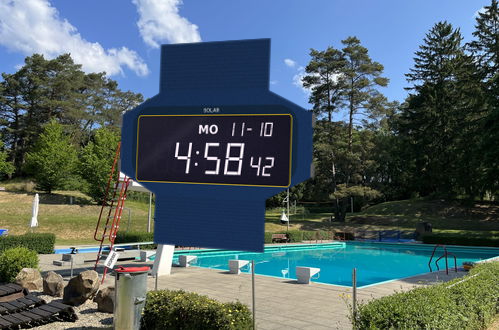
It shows 4h58m42s
